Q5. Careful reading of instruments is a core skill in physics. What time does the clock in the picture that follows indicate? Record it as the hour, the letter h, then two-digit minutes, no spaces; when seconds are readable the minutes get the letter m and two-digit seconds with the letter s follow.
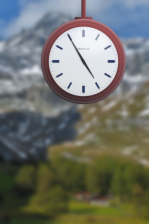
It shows 4h55
